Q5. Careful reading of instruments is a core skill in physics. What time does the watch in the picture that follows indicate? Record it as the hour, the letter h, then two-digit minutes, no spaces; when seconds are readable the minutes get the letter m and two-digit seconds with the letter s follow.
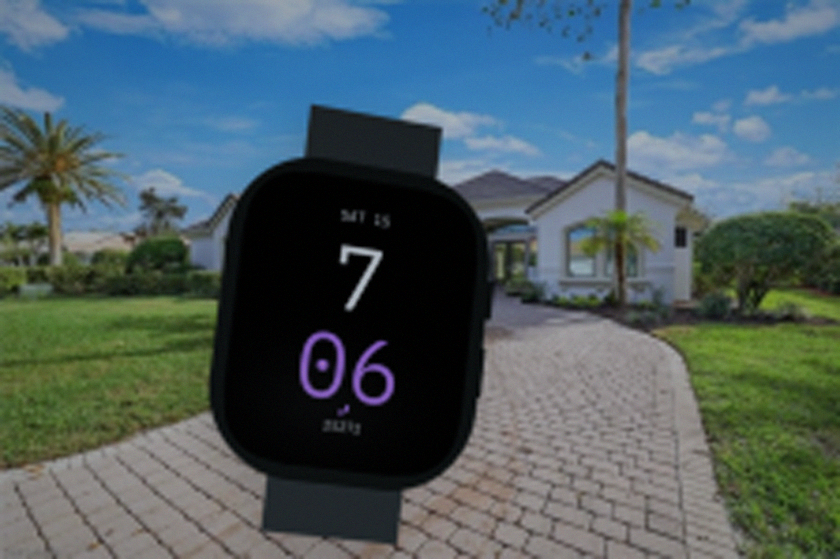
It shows 7h06
